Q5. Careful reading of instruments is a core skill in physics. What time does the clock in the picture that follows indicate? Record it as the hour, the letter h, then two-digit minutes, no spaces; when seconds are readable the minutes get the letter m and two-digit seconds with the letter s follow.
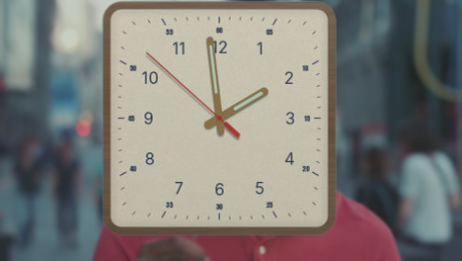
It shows 1h58m52s
